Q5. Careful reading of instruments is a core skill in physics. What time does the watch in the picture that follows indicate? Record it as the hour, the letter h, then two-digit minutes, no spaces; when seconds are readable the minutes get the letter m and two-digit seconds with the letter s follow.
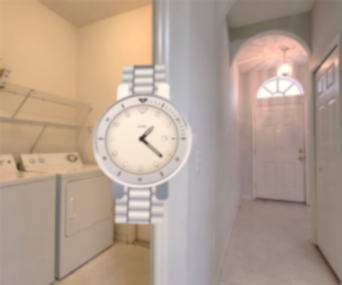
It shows 1h22
